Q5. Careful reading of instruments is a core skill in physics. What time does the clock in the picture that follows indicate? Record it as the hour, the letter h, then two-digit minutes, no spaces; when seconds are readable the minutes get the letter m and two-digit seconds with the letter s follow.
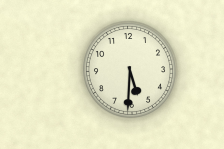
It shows 5h31
